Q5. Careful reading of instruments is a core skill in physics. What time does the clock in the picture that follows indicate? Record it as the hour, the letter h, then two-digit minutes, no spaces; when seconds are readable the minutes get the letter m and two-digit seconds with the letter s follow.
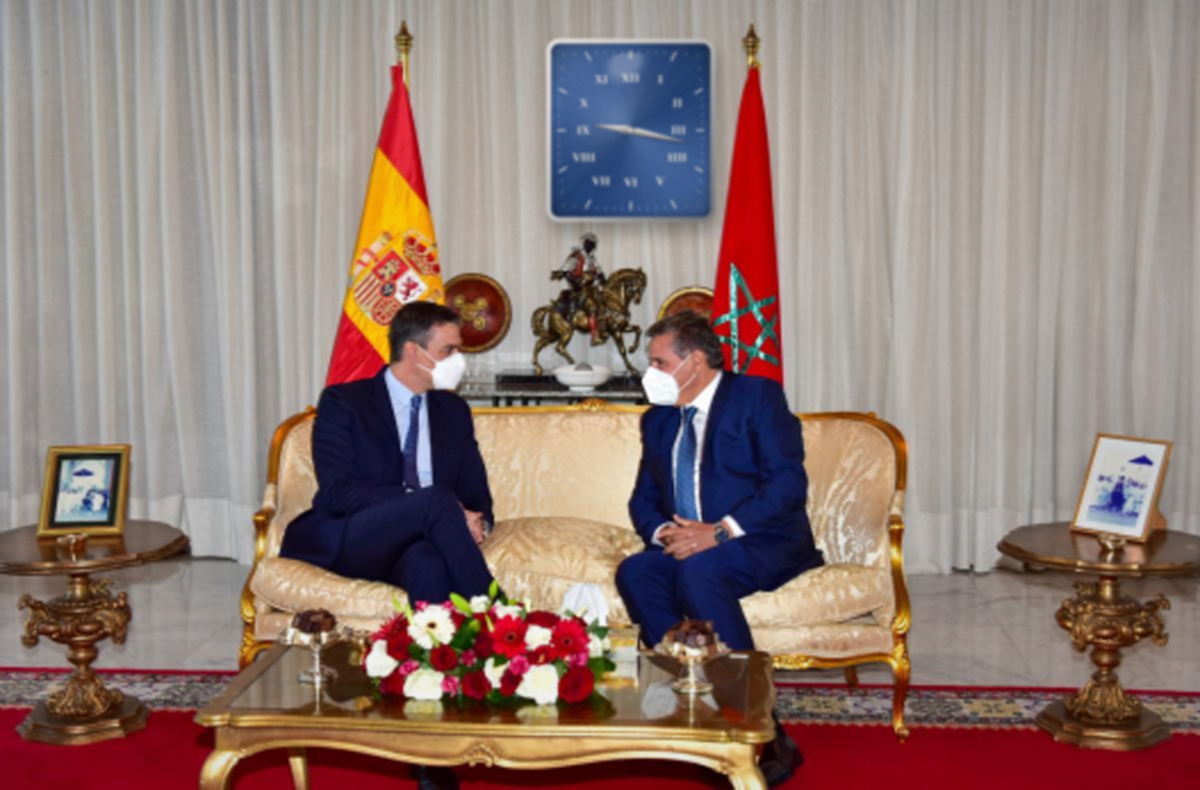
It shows 9h17
